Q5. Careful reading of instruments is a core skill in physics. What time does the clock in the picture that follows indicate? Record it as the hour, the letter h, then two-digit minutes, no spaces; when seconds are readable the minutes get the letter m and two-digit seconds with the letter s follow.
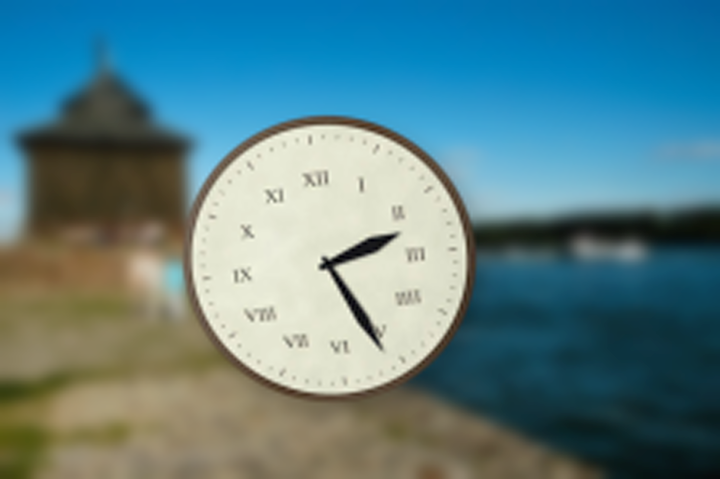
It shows 2h26
